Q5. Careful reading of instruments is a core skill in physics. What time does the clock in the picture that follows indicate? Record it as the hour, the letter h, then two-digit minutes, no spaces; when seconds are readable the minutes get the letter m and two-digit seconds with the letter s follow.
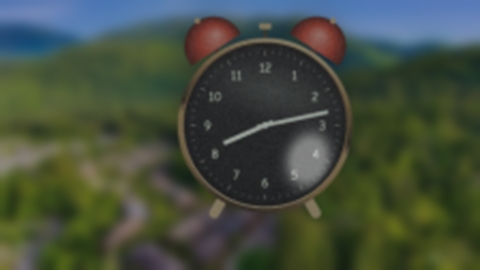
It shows 8h13
